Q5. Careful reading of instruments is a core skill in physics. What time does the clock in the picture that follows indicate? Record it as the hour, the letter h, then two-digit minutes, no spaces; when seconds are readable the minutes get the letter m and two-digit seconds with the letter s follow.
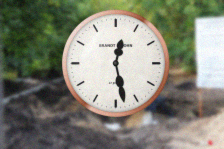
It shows 12h28
